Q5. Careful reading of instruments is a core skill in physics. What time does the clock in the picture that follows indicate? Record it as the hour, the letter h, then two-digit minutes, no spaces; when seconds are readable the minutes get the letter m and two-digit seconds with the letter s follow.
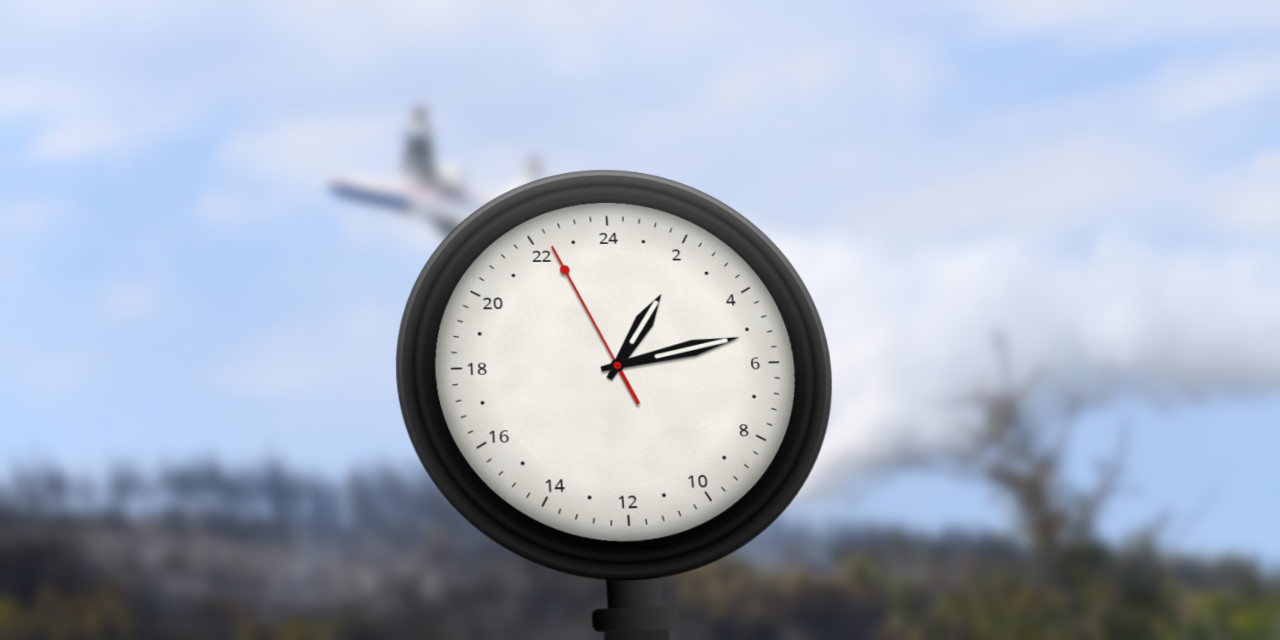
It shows 2h12m56s
